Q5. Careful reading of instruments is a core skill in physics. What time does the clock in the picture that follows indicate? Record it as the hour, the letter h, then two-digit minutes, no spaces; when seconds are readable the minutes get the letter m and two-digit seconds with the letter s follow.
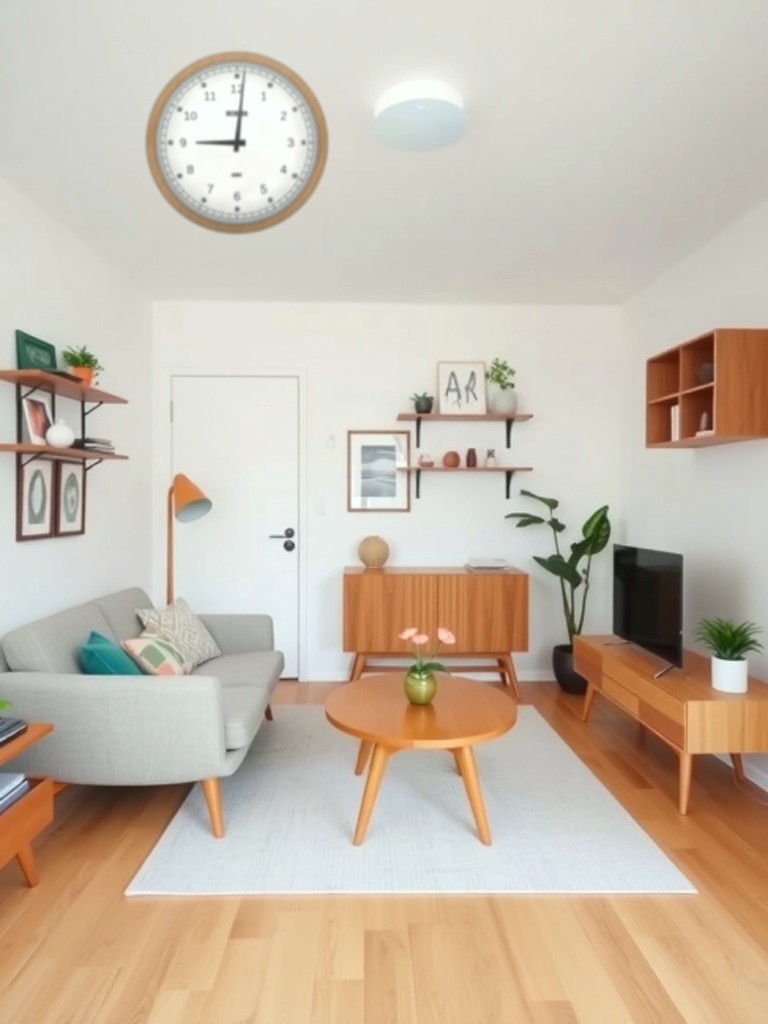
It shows 9h01
